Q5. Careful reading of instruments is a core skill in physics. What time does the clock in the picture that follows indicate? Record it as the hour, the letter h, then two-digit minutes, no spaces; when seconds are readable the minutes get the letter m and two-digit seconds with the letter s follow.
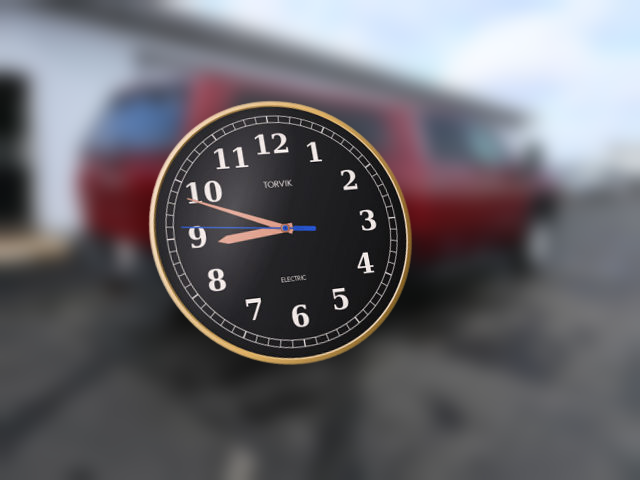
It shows 8h48m46s
